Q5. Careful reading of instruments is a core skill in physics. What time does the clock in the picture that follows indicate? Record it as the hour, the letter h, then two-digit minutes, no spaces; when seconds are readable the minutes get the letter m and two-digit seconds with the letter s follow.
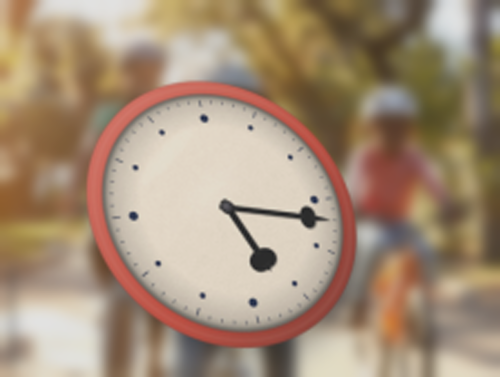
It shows 5h17
